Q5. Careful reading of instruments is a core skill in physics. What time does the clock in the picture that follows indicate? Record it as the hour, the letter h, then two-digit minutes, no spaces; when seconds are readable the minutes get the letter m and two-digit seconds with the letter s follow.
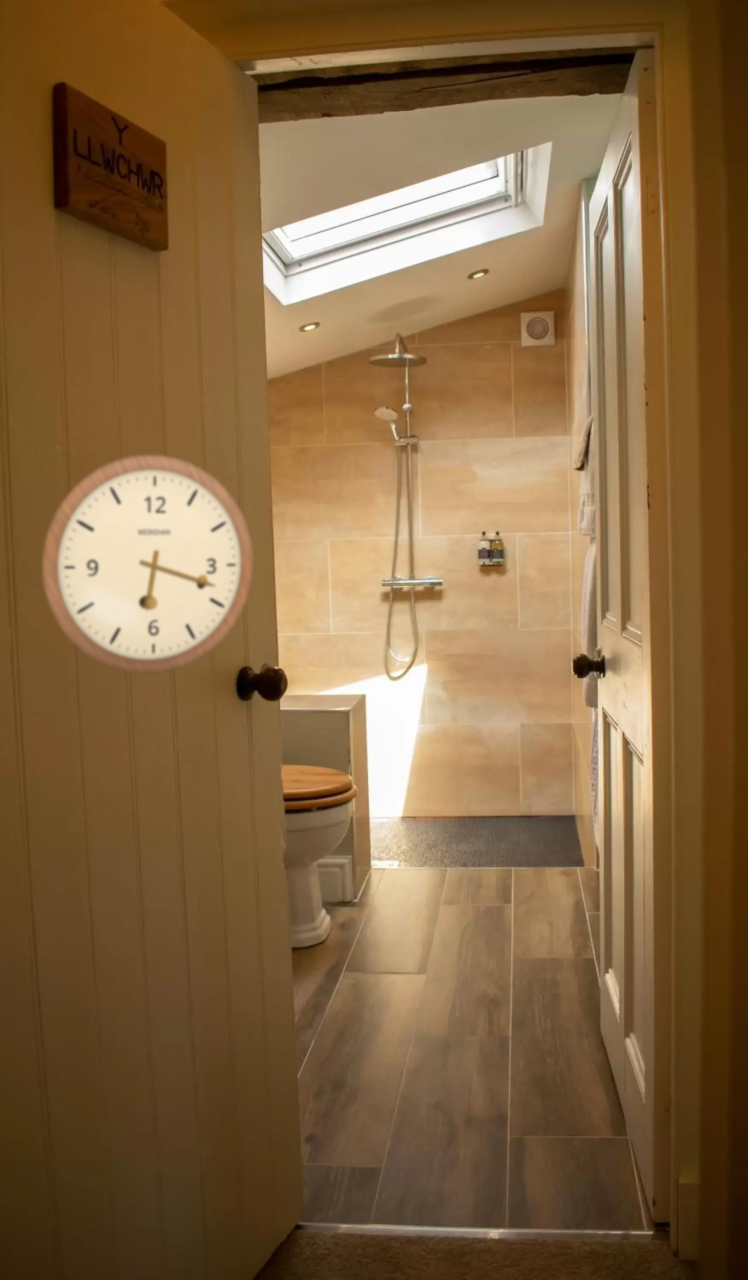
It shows 6h18
